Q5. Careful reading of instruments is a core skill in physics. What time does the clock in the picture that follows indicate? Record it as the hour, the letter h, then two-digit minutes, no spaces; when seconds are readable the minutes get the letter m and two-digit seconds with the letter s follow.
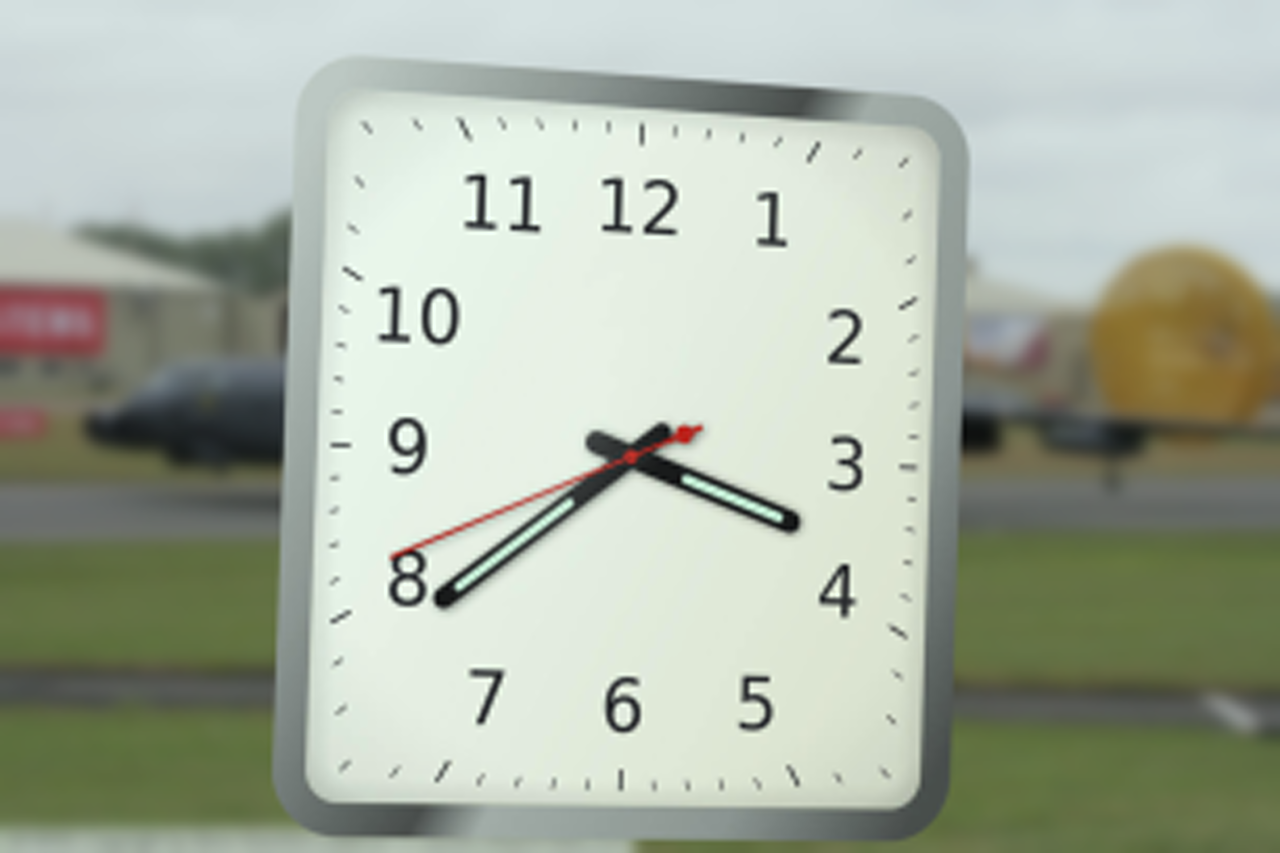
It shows 3h38m41s
